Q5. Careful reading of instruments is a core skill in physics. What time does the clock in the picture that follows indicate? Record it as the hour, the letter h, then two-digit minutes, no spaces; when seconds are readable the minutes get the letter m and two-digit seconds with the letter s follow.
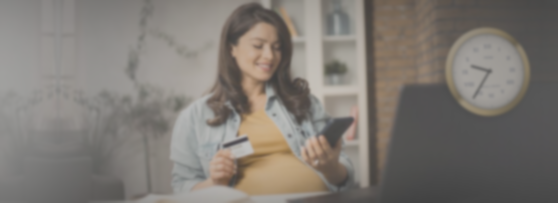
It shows 9h36
